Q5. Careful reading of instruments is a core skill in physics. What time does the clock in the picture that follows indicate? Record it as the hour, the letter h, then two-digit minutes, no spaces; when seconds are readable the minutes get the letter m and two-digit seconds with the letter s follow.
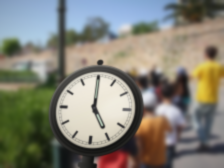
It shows 5h00
